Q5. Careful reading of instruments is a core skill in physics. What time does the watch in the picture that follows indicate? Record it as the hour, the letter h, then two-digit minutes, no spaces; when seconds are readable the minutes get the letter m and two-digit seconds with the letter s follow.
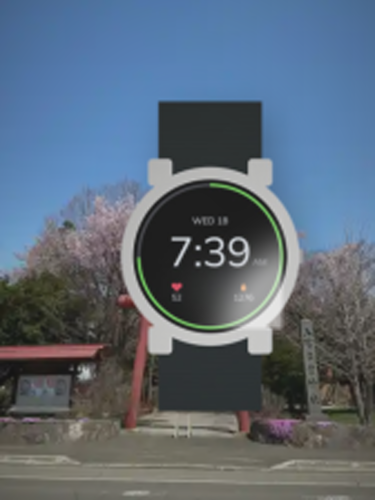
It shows 7h39
